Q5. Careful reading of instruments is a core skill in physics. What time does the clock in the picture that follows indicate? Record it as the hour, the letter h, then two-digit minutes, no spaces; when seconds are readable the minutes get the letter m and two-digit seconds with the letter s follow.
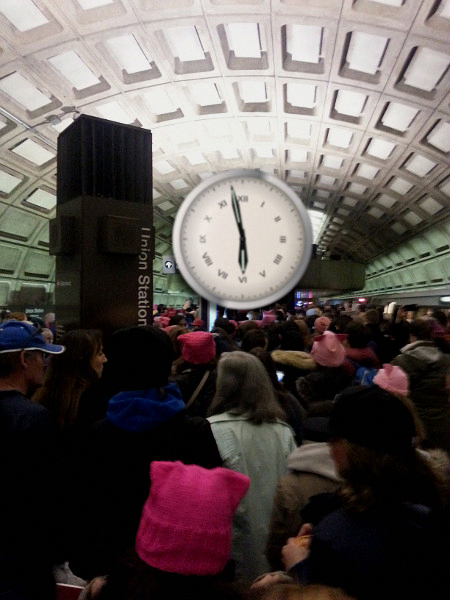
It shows 5h58
